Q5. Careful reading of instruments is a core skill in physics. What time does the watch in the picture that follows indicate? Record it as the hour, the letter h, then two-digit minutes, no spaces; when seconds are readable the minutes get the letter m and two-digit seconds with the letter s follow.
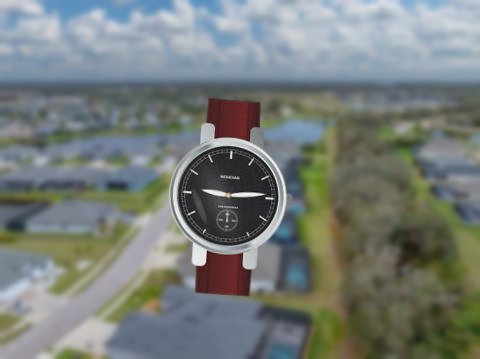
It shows 9h14
